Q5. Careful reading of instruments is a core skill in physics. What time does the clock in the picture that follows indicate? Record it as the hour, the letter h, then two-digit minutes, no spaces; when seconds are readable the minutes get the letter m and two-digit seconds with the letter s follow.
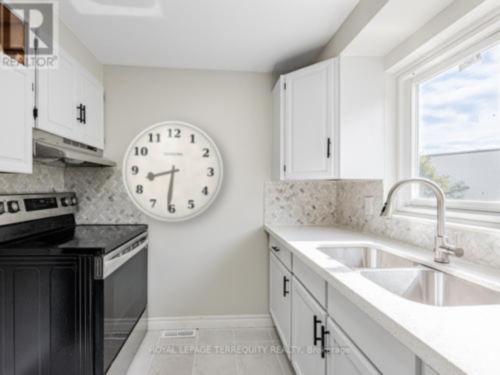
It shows 8h31
